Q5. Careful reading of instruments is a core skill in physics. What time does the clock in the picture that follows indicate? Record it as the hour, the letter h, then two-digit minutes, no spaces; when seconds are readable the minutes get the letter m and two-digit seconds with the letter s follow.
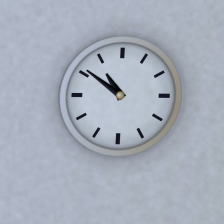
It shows 10h51
